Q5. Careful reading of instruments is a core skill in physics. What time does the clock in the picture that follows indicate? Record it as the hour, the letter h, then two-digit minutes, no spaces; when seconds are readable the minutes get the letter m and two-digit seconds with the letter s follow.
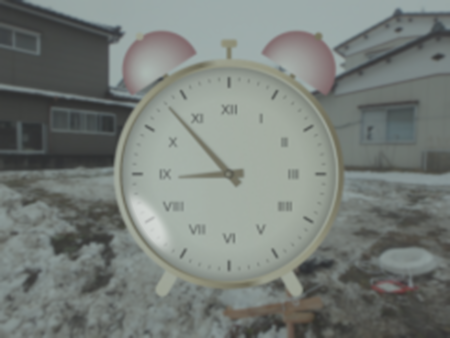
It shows 8h53
